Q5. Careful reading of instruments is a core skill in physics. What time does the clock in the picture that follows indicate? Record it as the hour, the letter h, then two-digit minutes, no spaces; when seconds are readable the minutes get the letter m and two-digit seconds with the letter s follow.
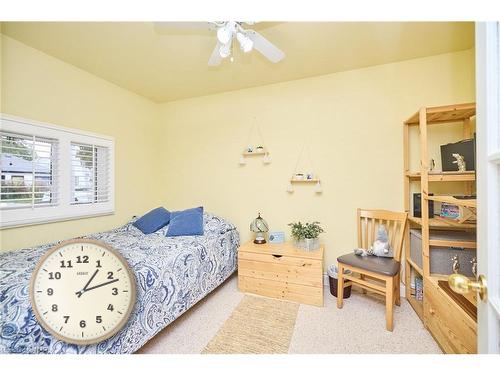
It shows 1h12
